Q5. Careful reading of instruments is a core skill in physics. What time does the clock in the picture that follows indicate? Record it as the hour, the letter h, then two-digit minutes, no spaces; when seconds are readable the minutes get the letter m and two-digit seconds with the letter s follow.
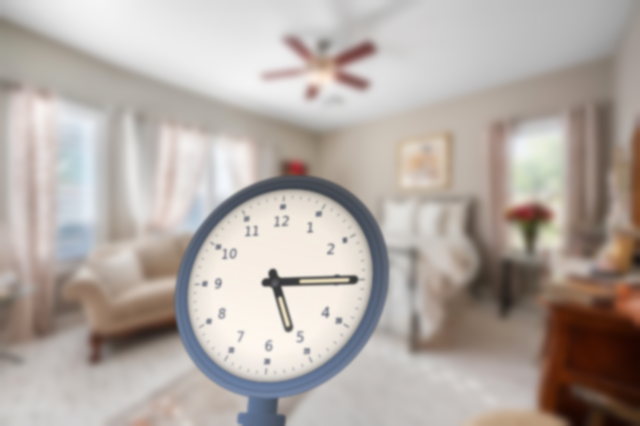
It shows 5h15
